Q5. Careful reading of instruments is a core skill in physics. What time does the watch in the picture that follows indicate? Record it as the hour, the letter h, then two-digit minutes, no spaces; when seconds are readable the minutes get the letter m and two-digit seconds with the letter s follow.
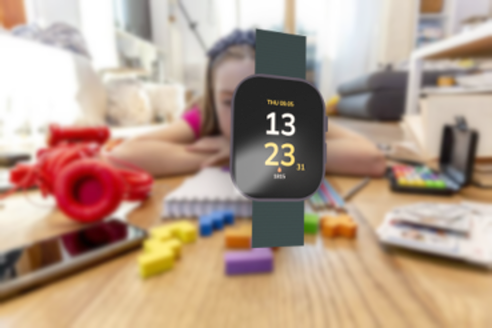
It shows 13h23
